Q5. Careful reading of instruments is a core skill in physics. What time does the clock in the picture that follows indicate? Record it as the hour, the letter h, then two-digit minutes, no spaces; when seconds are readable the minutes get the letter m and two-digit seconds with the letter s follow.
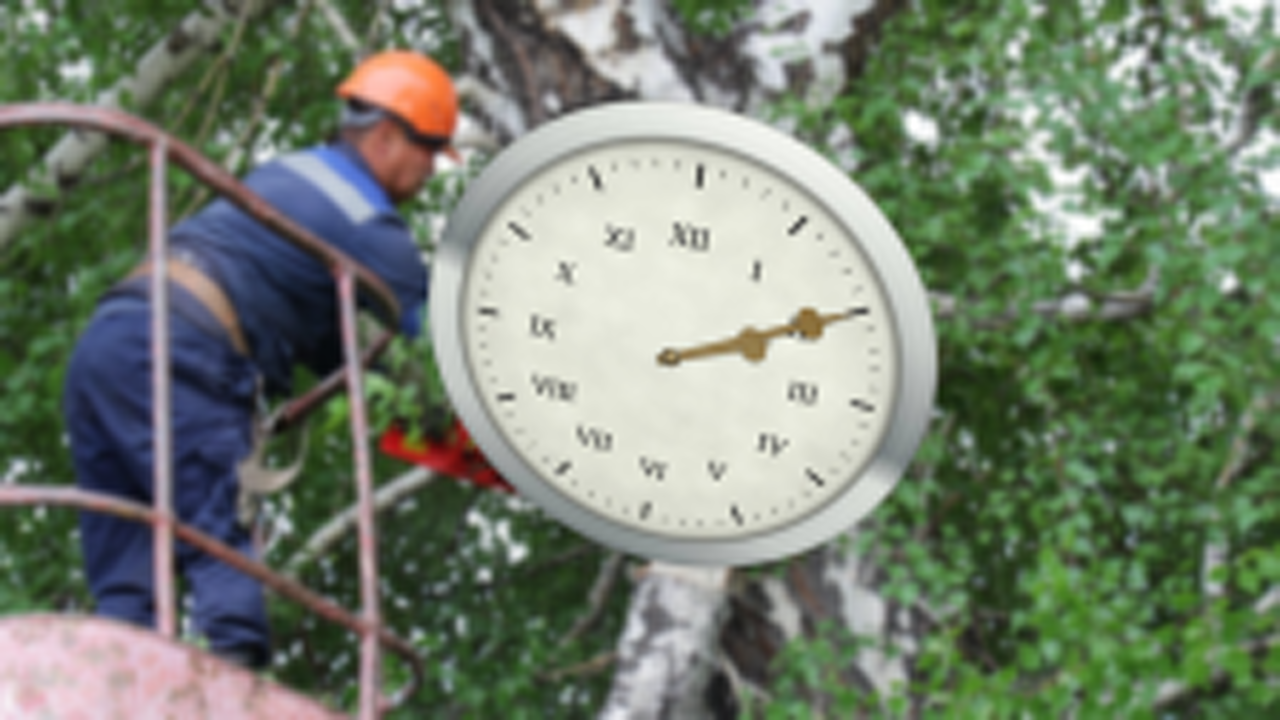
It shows 2h10
